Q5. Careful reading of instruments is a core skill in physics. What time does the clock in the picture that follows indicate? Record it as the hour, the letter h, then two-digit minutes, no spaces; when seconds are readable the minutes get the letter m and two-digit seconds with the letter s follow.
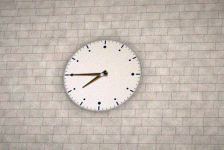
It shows 7h45
